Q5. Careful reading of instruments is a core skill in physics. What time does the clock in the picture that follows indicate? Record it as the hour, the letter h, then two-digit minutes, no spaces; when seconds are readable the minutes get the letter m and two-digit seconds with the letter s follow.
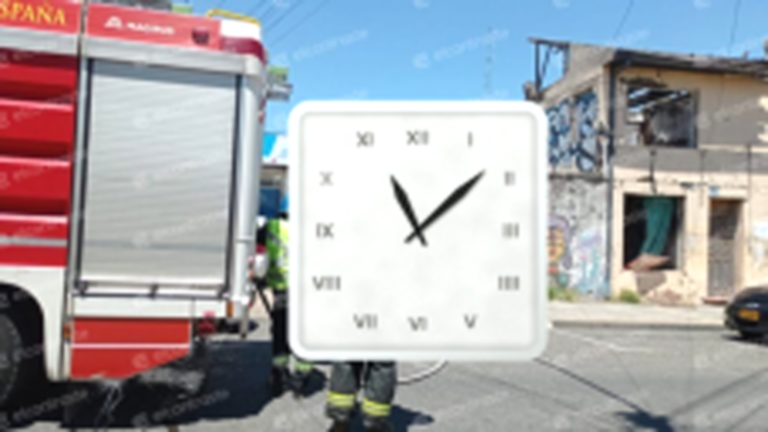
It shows 11h08
